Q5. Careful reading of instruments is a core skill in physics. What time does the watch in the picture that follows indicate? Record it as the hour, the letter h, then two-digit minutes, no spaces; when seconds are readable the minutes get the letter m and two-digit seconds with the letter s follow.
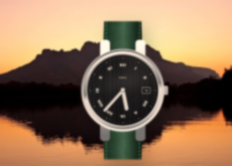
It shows 5h37
